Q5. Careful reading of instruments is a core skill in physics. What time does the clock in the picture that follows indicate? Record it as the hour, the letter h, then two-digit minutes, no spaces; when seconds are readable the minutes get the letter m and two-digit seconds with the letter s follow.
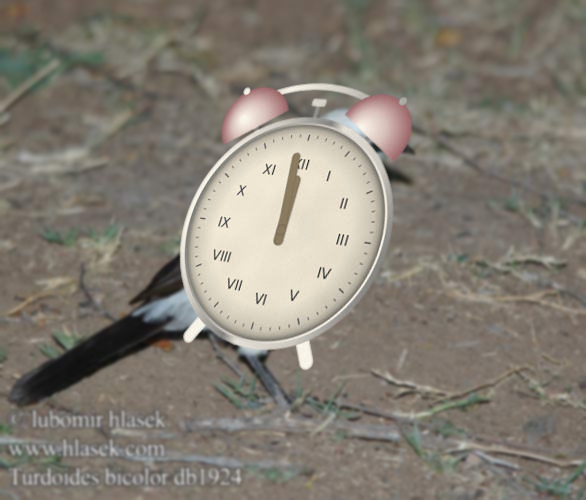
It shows 11h59
